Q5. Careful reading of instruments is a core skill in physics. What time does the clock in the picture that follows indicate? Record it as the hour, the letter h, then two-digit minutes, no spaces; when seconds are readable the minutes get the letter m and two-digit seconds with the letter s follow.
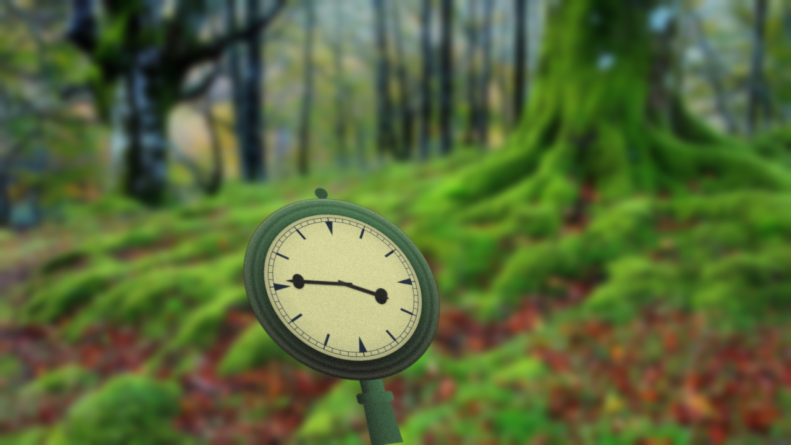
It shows 3h46
